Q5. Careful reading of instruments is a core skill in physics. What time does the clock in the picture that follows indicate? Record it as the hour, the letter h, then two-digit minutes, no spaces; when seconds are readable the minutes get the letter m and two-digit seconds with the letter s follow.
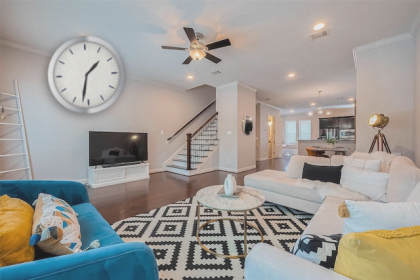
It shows 1h32
